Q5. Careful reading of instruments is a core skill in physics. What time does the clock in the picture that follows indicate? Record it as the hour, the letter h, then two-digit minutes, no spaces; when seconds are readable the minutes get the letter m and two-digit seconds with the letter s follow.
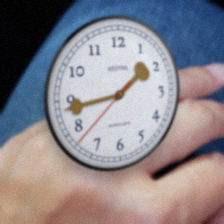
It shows 1h43m38s
